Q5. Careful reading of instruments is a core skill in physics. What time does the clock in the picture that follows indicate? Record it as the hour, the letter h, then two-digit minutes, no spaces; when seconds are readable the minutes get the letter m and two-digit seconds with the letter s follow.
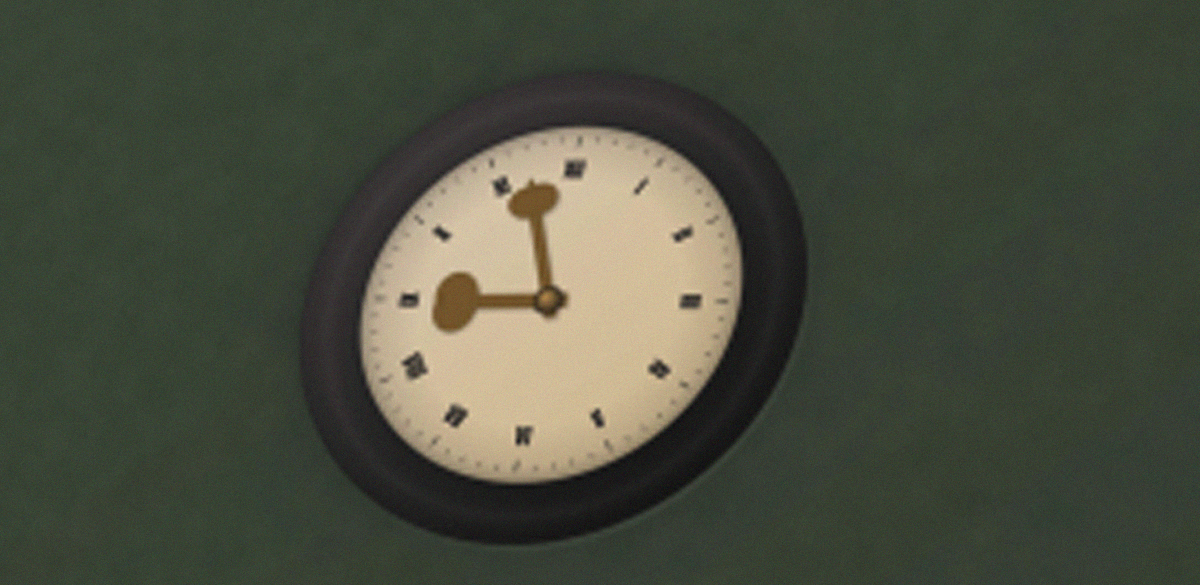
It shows 8h57
